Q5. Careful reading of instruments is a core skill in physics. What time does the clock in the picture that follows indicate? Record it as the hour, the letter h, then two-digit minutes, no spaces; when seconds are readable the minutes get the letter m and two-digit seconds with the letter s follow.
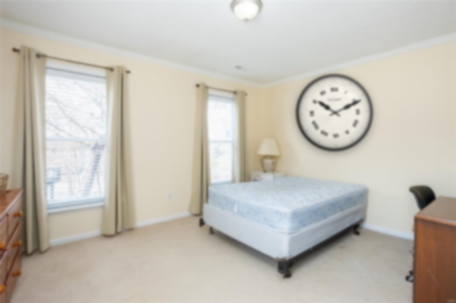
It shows 10h11
